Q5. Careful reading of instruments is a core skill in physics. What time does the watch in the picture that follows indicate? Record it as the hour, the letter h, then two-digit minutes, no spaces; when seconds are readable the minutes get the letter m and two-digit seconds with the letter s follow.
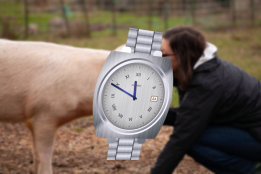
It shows 11h49
